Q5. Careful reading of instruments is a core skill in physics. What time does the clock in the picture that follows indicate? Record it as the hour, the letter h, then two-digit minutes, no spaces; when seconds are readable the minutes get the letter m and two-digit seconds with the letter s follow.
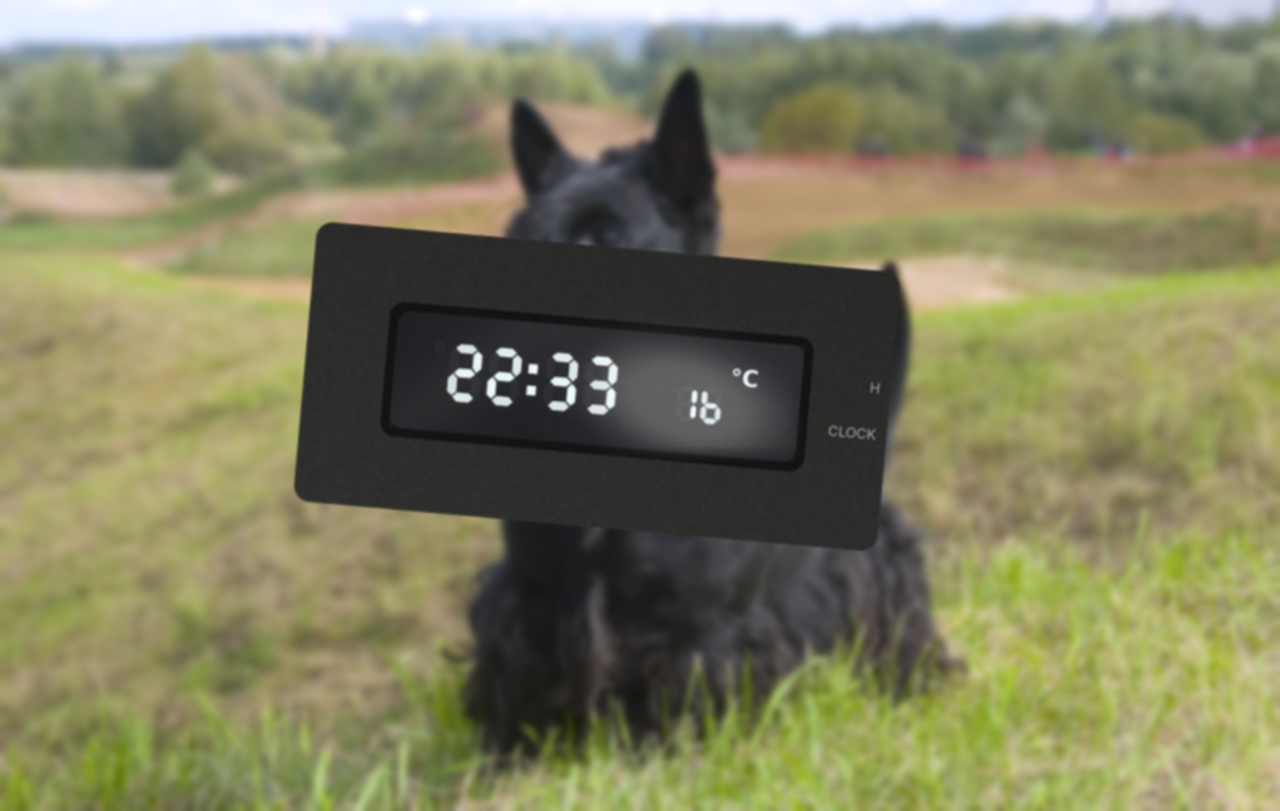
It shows 22h33
